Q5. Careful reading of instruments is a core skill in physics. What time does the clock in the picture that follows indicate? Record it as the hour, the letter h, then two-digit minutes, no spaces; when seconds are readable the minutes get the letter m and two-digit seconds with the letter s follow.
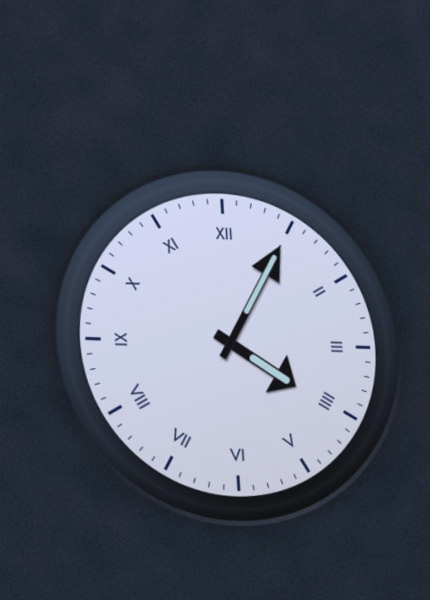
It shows 4h05
